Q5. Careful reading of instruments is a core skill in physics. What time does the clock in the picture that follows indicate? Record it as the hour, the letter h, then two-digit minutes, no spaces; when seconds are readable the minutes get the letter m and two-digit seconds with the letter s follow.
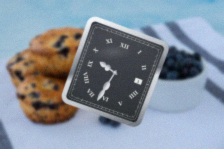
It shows 9h32
